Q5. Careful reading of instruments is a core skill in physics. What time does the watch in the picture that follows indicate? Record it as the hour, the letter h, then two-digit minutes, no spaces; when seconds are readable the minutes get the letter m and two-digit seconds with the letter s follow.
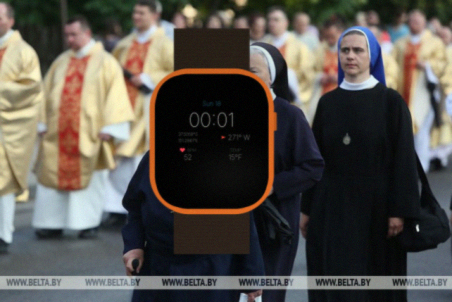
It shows 0h01
